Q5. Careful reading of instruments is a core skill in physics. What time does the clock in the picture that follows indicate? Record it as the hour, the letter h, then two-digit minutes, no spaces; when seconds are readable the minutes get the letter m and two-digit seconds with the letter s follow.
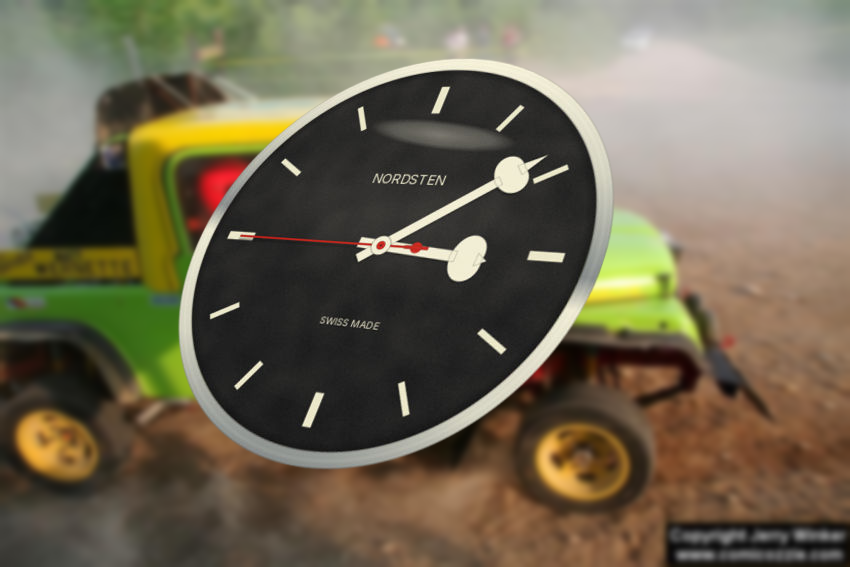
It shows 3h08m45s
